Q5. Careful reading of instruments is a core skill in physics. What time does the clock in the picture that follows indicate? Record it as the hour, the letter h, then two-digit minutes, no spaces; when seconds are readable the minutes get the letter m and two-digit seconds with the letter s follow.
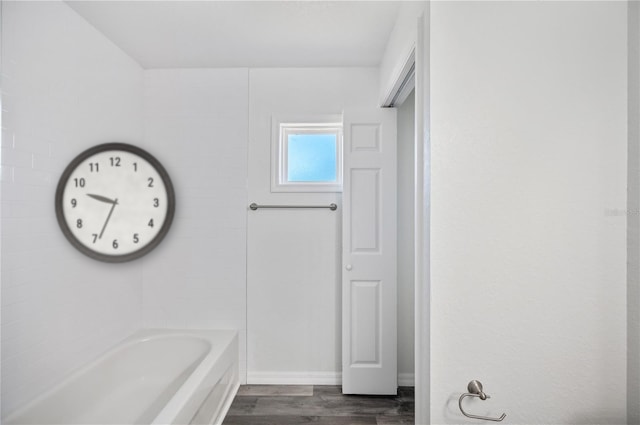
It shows 9h34
